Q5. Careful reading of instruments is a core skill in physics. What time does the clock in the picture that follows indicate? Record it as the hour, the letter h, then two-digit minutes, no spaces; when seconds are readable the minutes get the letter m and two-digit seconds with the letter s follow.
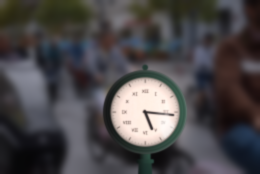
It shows 5h16
